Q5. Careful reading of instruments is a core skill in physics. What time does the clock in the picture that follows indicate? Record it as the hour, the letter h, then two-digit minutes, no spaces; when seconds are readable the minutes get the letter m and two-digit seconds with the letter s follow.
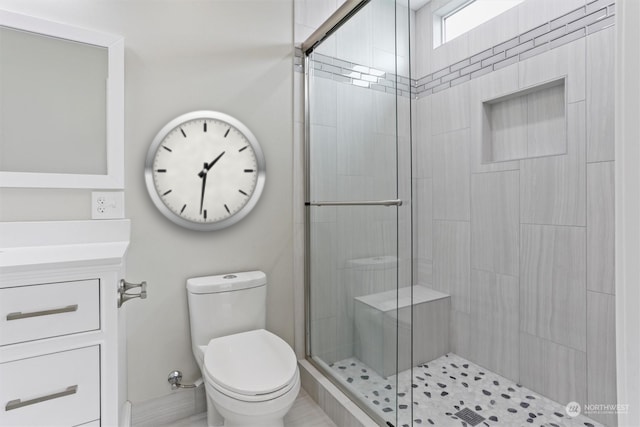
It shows 1h31
